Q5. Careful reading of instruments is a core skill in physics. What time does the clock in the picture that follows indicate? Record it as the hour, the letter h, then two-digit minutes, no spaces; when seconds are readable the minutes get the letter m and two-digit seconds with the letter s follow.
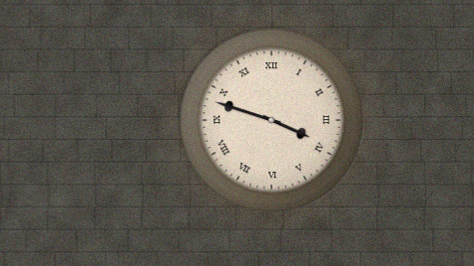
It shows 3h48
